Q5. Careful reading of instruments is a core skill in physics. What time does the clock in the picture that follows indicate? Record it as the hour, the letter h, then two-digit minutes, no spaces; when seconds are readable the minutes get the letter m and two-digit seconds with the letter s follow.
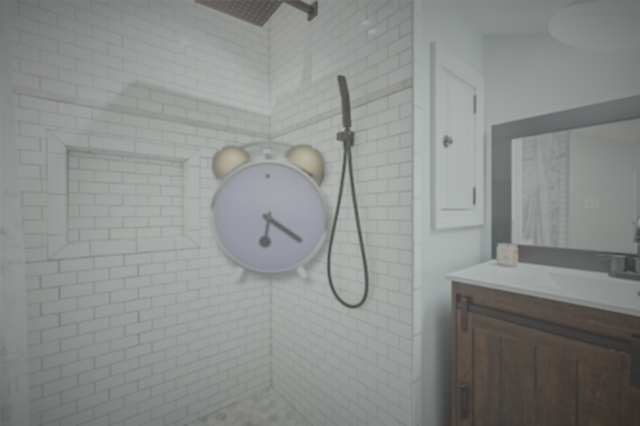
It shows 6h21
